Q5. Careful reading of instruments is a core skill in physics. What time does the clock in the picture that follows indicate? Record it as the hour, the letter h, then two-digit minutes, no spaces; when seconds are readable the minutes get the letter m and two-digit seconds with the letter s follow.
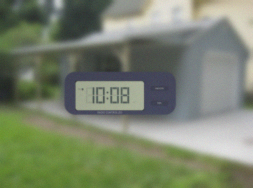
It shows 10h08
